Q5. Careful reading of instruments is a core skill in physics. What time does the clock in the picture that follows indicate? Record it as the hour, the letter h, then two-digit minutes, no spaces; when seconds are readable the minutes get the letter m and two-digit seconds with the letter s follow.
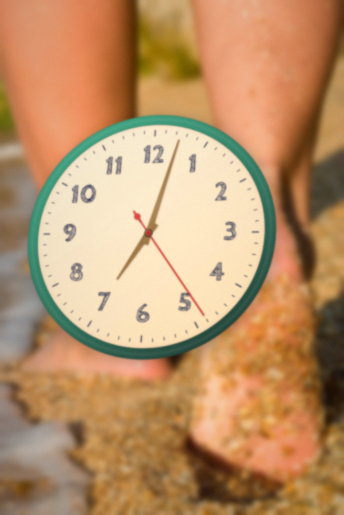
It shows 7h02m24s
